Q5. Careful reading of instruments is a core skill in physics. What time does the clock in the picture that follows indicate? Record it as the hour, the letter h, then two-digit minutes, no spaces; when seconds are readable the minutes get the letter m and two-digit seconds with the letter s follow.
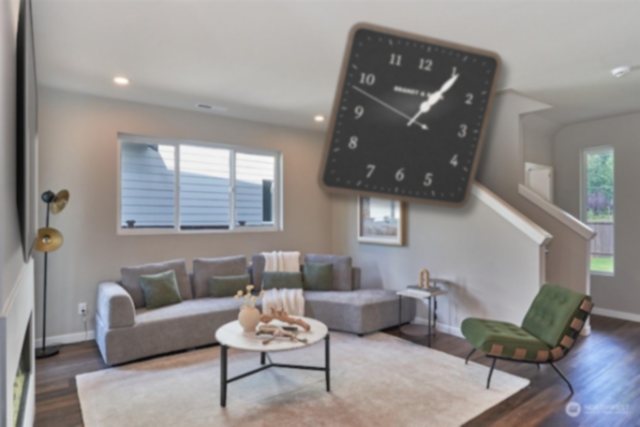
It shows 1h05m48s
